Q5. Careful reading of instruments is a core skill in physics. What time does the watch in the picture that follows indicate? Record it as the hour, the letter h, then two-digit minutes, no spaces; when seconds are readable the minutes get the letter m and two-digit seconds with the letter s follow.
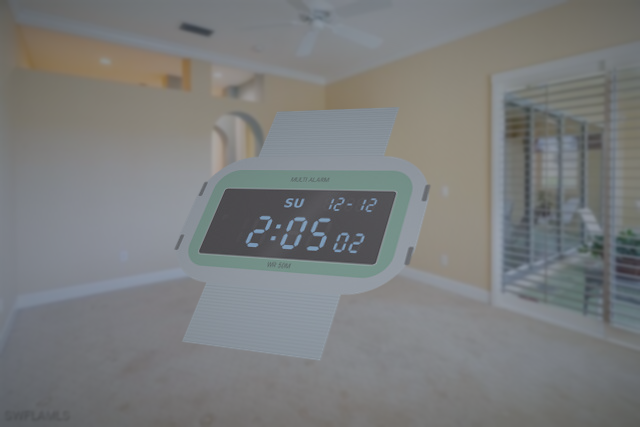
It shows 2h05m02s
